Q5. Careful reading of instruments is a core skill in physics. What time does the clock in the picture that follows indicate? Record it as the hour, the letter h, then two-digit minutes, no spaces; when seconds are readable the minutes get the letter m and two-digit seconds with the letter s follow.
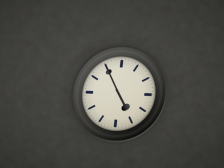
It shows 4h55
